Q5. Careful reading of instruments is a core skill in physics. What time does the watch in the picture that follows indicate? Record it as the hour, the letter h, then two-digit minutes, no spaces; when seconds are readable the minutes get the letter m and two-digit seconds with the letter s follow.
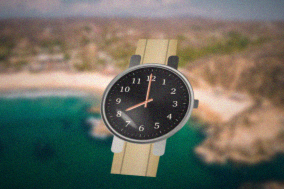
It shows 8h00
